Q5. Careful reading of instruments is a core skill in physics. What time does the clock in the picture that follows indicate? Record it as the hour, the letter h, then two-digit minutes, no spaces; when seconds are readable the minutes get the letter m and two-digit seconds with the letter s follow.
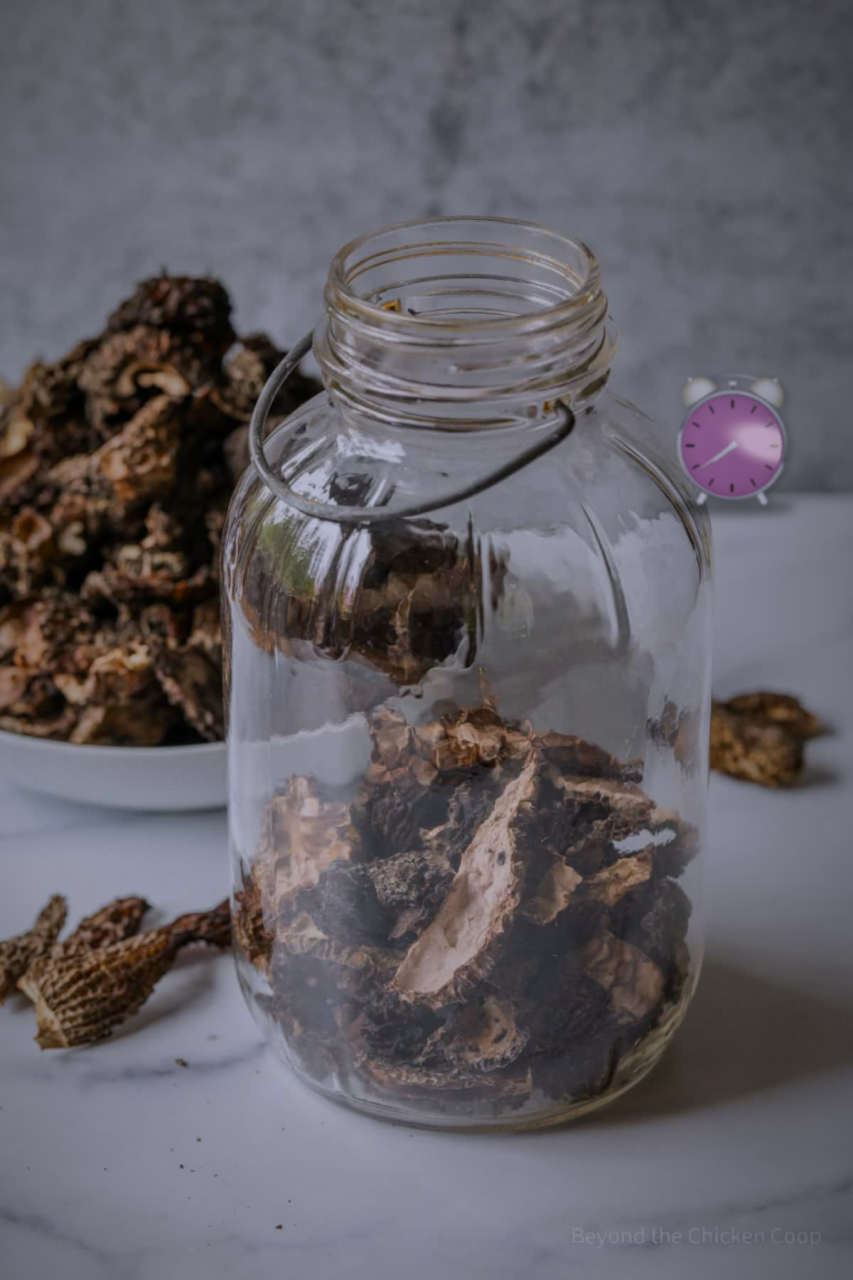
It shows 7h39
